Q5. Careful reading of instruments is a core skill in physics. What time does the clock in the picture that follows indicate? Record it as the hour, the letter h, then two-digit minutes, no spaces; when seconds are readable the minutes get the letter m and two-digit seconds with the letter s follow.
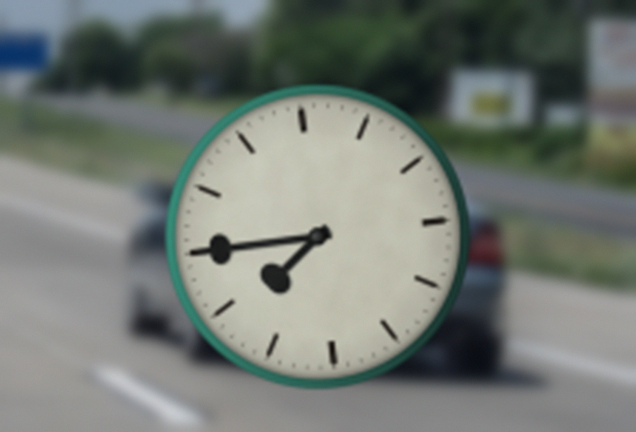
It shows 7h45
